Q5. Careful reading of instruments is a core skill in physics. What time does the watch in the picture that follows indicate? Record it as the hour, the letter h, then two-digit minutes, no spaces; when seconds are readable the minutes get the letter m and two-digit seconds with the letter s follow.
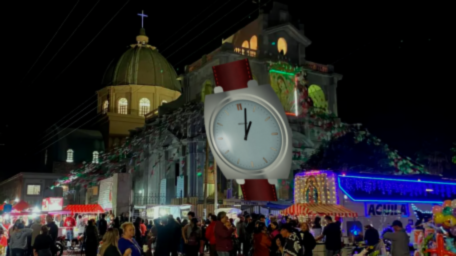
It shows 1h02
